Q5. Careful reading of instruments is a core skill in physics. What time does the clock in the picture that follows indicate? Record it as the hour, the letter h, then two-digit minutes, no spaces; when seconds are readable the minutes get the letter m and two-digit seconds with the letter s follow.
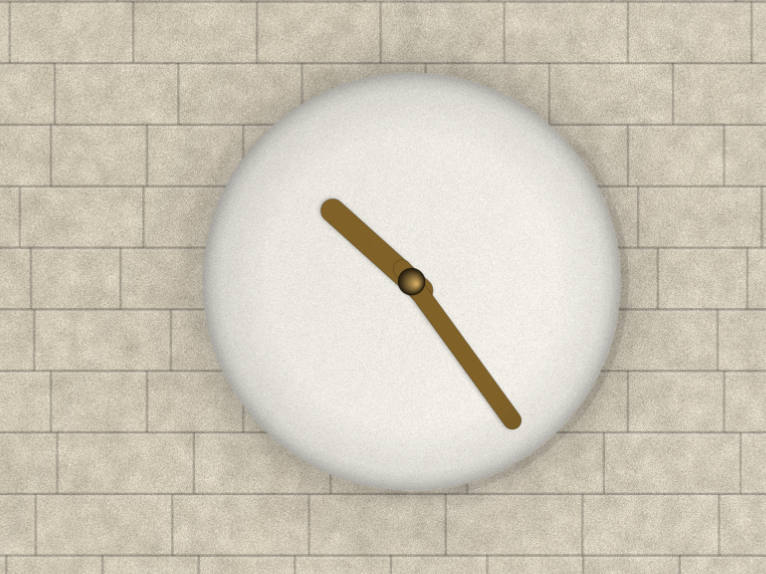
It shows 10h24
